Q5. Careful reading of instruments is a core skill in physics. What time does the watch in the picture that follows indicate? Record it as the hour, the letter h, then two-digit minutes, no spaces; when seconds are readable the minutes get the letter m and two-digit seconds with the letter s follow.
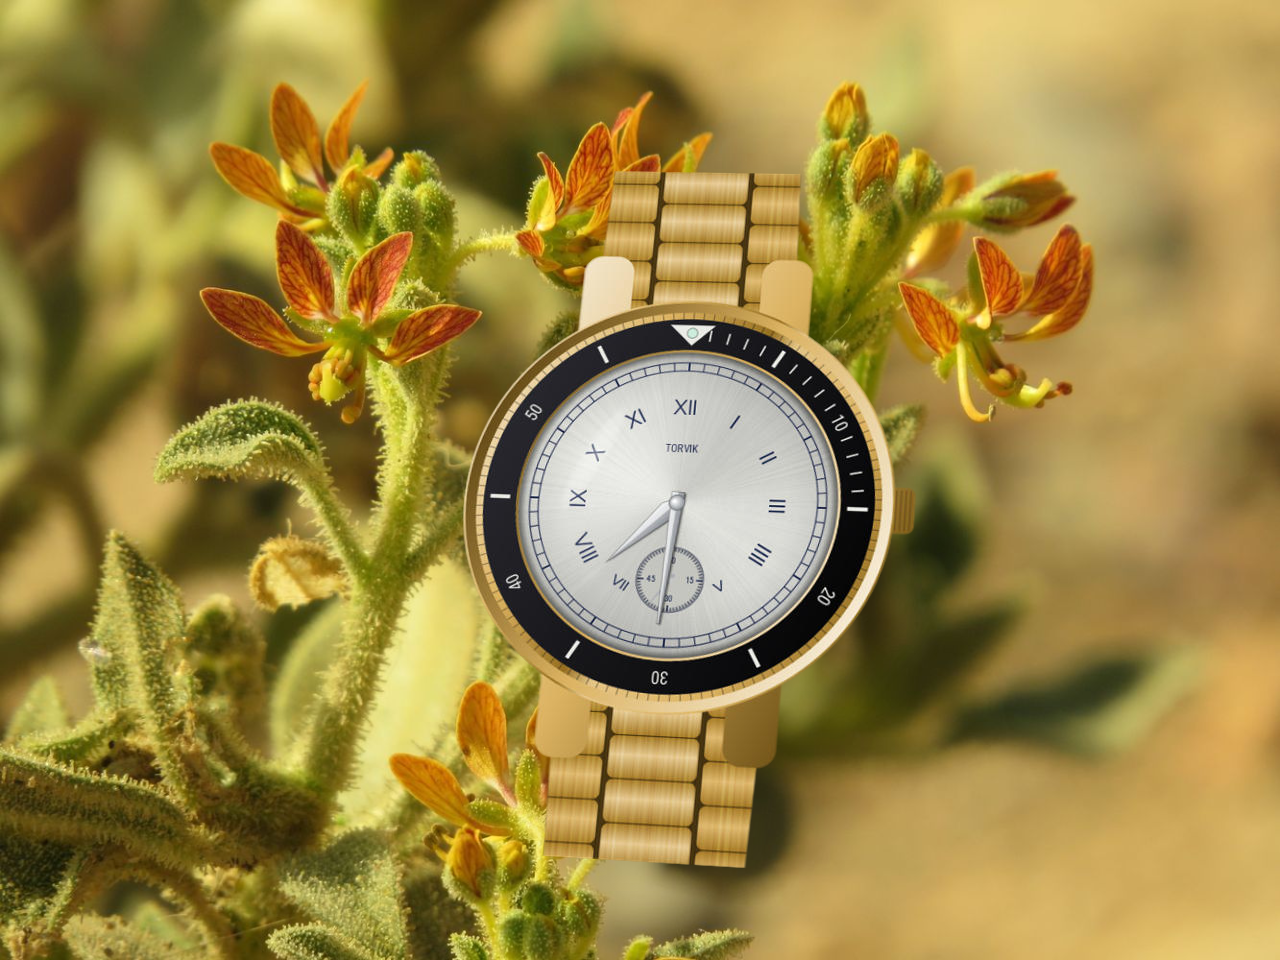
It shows 7h30m36s
